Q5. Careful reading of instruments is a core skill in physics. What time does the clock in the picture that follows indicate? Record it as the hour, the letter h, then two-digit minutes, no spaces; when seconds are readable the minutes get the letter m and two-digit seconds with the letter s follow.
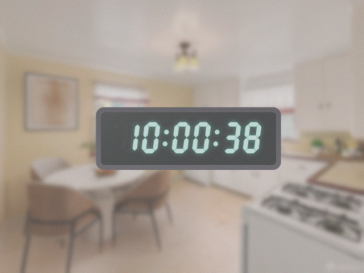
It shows 10h00m38s
